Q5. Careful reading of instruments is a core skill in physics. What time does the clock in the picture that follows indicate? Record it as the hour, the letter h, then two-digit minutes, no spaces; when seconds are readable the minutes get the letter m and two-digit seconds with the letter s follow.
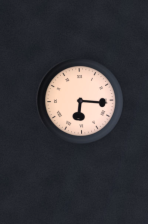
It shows 6h16
